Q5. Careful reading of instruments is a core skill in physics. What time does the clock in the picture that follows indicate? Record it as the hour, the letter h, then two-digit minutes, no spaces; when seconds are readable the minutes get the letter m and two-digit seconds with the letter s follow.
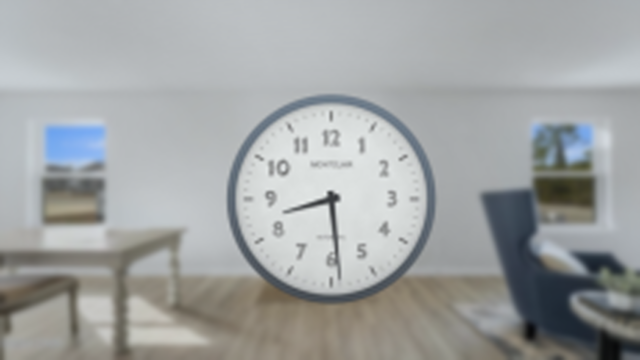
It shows 8h29
